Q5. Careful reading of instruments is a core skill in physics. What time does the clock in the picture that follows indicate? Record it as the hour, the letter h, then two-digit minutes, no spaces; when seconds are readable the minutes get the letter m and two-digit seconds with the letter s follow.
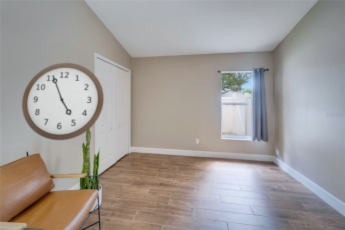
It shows 4h56
